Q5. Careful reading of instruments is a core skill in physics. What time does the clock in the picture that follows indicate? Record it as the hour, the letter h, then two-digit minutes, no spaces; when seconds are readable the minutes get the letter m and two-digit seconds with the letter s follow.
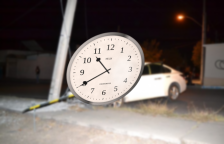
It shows 10h40
